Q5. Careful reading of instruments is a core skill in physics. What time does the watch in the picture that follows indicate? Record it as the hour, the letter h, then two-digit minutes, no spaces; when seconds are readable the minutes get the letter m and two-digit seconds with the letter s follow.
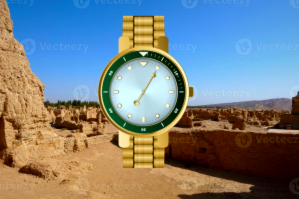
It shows 7h05
